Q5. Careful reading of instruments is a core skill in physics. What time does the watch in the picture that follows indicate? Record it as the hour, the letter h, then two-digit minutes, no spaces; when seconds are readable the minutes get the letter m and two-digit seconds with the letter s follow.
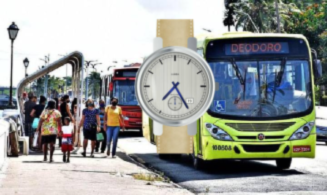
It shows 7h25
